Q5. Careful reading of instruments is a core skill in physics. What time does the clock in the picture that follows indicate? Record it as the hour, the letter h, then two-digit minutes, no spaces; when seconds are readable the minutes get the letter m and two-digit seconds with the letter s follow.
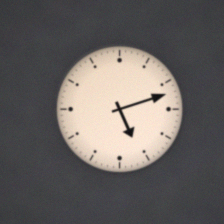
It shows 5h12
